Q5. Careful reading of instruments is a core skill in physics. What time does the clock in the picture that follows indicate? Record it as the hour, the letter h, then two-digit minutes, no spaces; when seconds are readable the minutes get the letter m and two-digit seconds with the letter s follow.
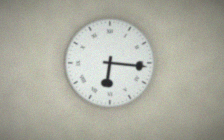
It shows 6h16
